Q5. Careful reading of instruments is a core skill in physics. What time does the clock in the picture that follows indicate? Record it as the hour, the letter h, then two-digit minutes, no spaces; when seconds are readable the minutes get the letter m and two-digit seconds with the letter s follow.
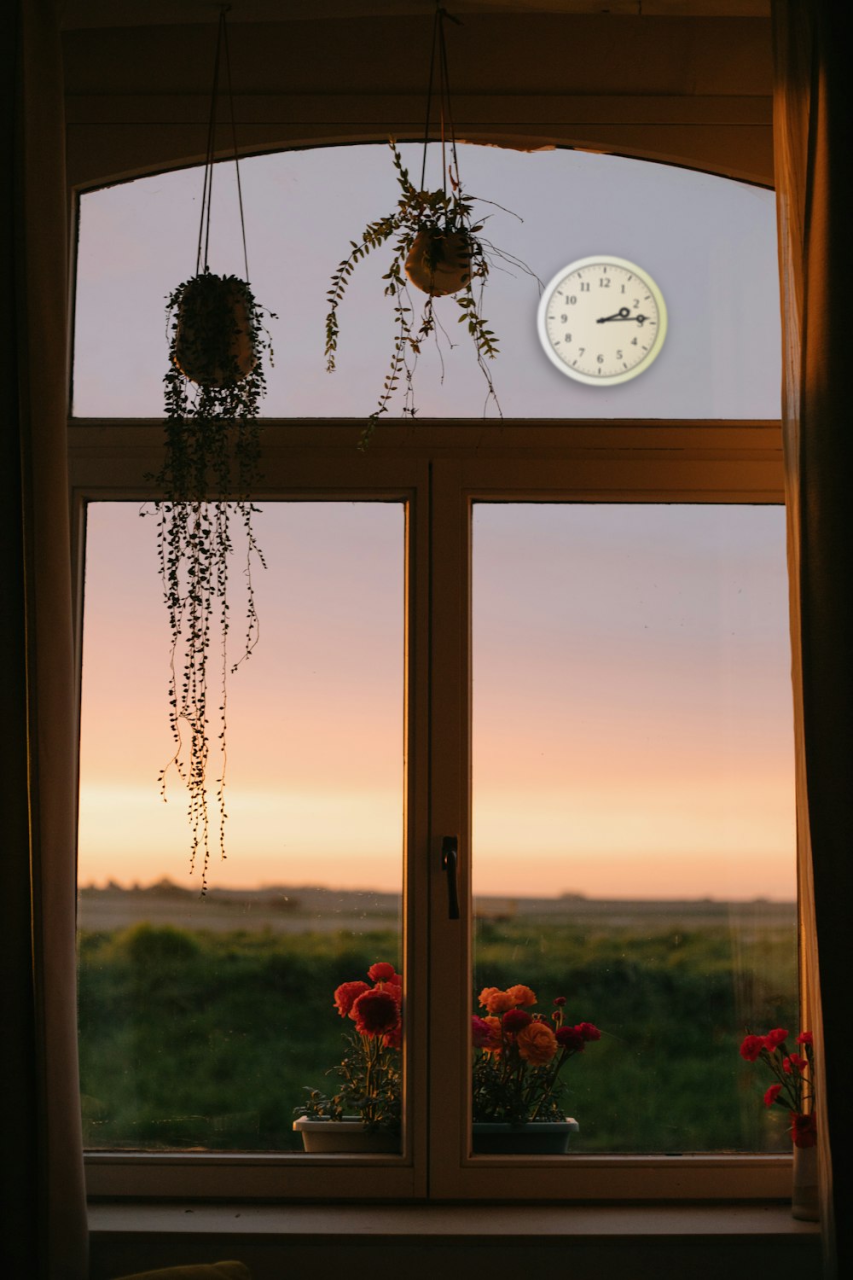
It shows 2h14
